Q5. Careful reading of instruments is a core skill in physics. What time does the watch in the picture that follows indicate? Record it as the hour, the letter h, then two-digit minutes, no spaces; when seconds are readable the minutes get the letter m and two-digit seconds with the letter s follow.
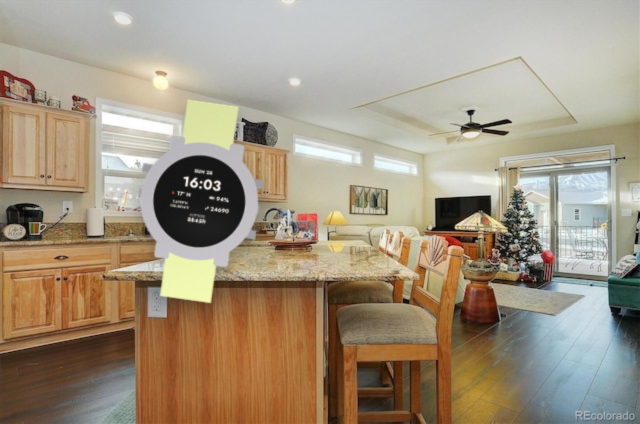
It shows 16h03
